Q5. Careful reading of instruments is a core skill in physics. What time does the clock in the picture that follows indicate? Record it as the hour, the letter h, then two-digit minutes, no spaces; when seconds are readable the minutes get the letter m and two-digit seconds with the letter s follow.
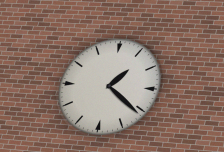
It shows 1h21
